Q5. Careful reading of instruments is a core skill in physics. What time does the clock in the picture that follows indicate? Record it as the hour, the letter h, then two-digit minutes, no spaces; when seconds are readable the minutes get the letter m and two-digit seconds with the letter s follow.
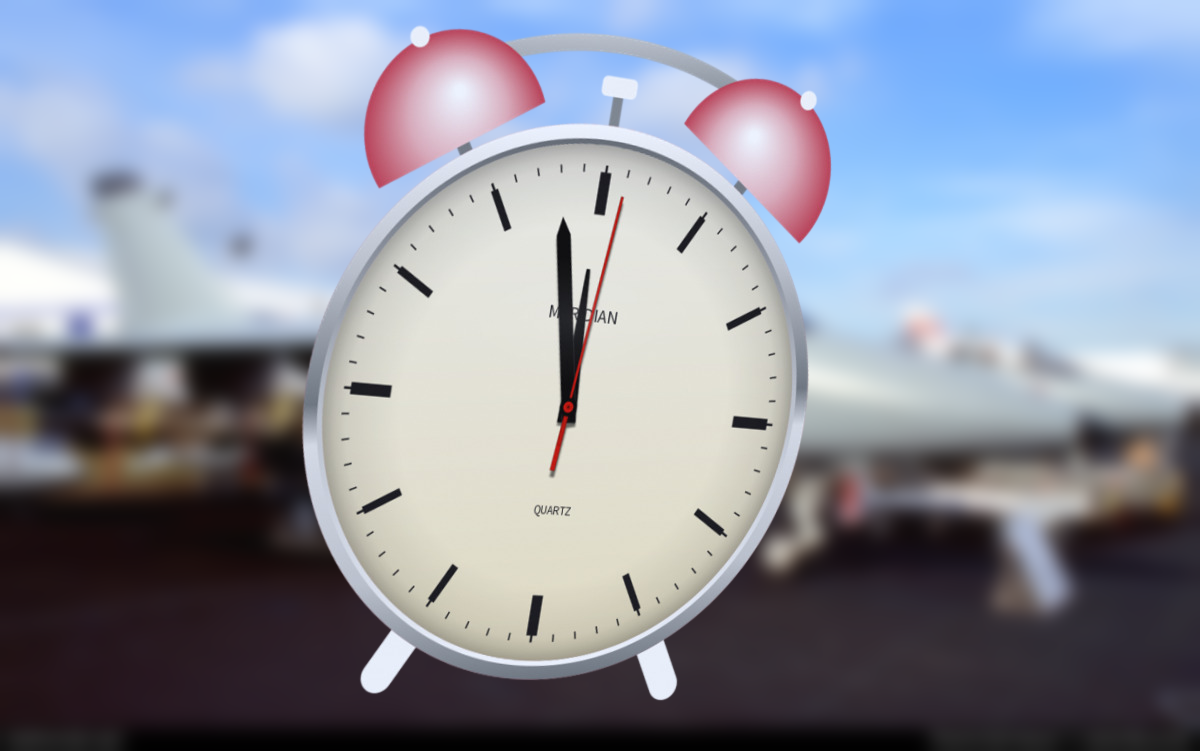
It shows 11h58m01s
